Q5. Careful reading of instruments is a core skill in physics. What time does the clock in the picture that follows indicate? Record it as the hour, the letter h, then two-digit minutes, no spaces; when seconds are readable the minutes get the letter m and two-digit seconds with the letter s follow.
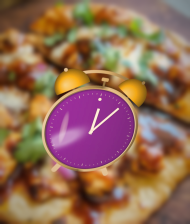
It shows 12h06
